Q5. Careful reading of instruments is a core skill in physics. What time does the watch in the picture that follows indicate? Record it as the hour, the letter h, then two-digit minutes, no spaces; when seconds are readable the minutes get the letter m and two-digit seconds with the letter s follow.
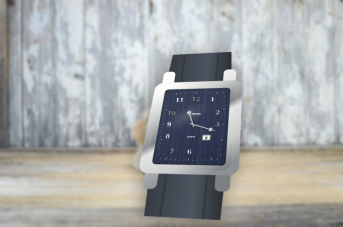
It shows 11h18
